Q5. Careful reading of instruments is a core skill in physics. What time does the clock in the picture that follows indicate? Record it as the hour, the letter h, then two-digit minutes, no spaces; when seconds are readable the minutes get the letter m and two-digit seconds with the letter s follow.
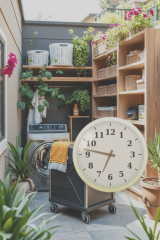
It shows 6h47
